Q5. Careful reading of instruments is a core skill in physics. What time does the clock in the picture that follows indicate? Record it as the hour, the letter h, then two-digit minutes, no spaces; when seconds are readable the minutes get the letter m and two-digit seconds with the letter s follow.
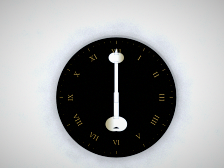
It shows 6h00
